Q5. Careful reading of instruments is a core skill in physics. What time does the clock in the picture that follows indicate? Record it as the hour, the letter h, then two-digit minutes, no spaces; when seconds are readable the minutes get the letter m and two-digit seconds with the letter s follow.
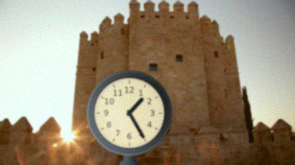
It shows 1h25
